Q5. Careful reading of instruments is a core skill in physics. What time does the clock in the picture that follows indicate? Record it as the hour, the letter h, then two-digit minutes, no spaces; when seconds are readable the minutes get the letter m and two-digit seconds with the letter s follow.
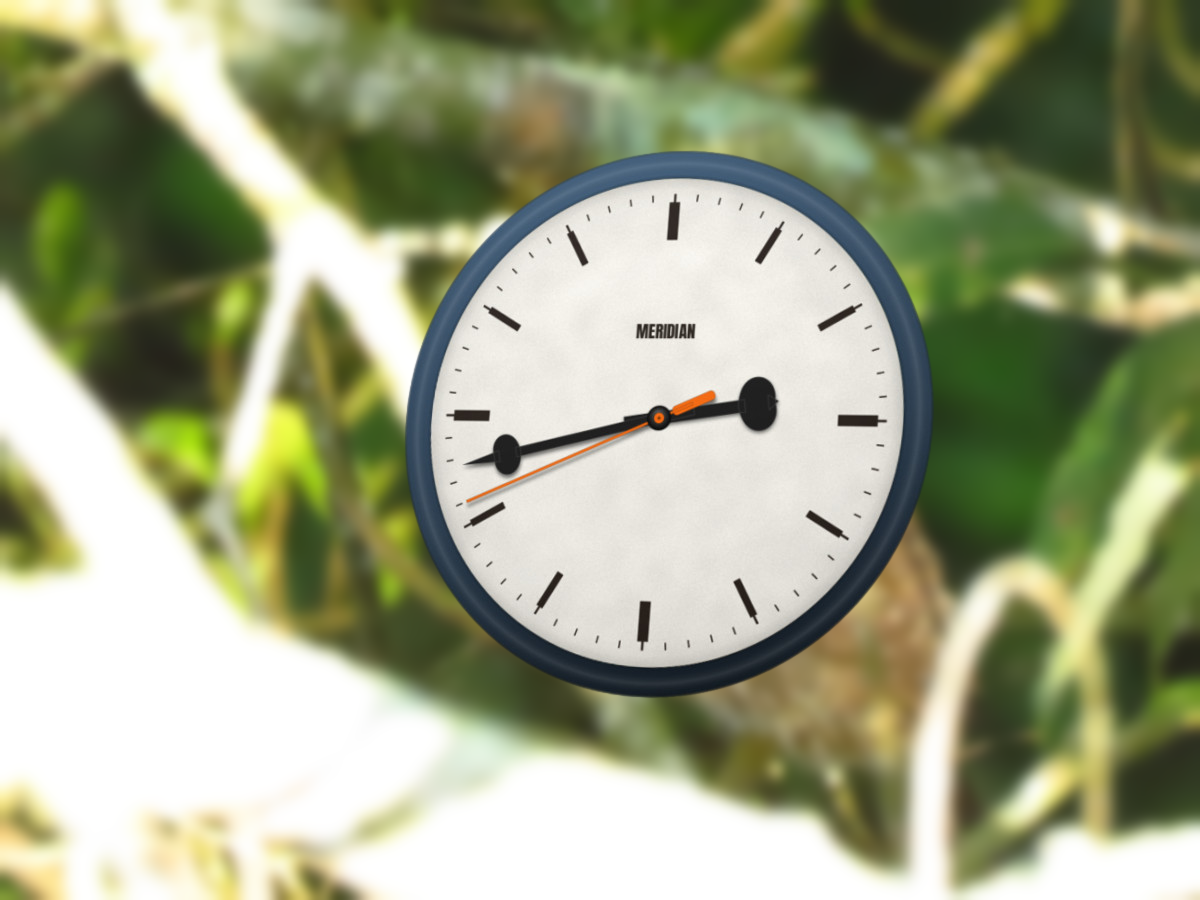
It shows 2h42m41s
